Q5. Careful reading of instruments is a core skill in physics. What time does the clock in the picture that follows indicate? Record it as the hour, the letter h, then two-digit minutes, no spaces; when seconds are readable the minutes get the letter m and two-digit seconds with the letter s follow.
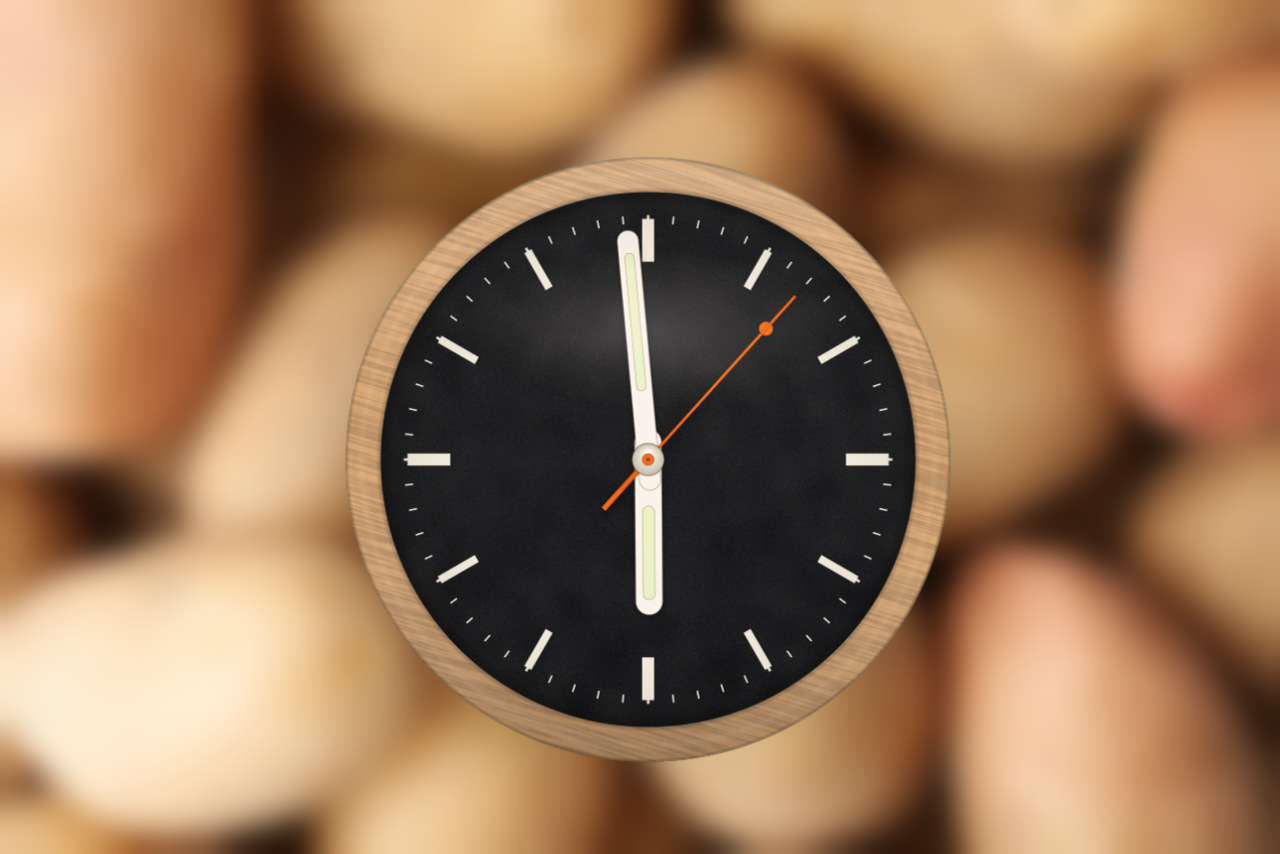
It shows 5h59m07s
